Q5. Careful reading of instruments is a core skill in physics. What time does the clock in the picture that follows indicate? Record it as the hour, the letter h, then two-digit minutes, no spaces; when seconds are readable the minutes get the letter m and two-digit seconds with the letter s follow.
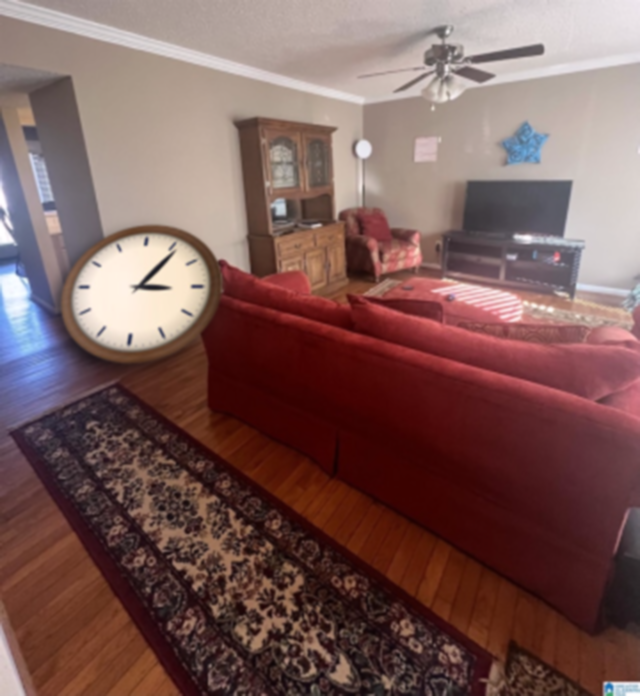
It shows 3h06
